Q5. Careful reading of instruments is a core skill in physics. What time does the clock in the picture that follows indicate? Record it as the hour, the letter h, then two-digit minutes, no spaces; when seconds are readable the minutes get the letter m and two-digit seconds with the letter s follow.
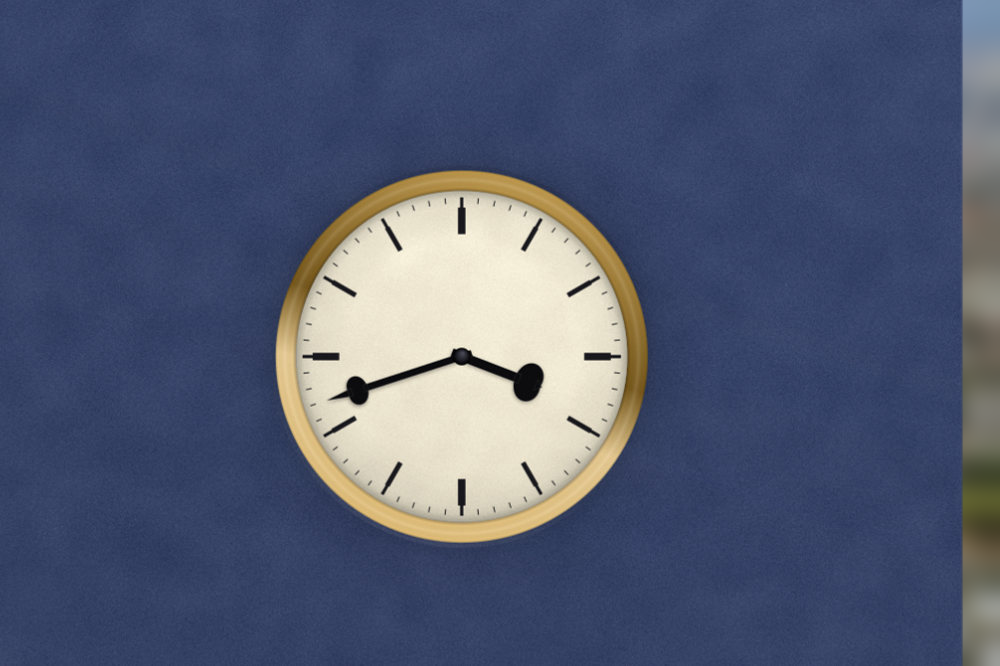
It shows 3h42
